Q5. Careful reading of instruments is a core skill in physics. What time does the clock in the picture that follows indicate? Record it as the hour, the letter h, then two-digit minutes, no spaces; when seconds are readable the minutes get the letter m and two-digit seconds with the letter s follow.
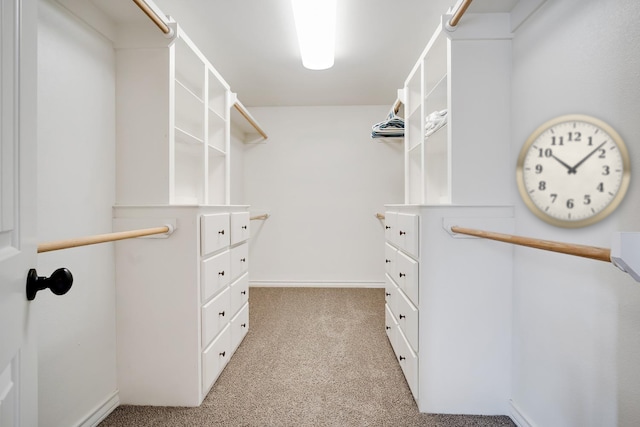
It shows 10h08
